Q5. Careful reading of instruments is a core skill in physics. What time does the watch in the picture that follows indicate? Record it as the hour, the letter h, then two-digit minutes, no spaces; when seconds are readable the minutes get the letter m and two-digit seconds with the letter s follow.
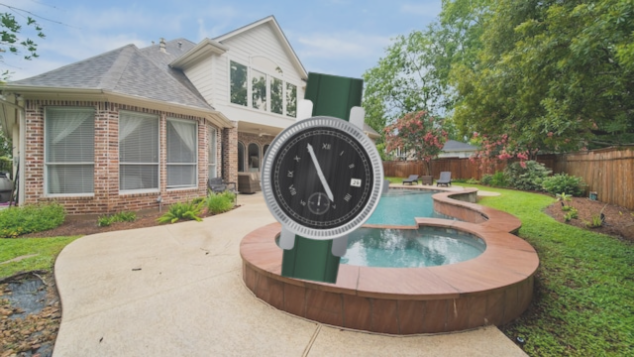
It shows 4h55
